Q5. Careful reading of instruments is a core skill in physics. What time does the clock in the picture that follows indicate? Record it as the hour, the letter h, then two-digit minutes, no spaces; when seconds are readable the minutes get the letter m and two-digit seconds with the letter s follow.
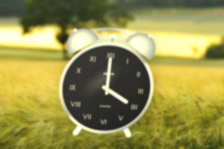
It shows 4h00
